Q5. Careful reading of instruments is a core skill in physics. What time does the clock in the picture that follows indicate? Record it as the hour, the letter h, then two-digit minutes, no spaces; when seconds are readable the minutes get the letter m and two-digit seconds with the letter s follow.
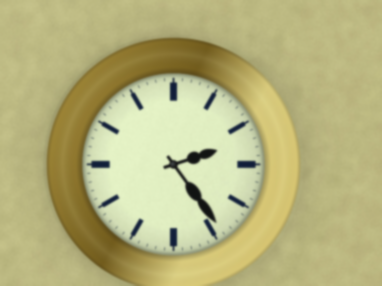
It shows 2h24
